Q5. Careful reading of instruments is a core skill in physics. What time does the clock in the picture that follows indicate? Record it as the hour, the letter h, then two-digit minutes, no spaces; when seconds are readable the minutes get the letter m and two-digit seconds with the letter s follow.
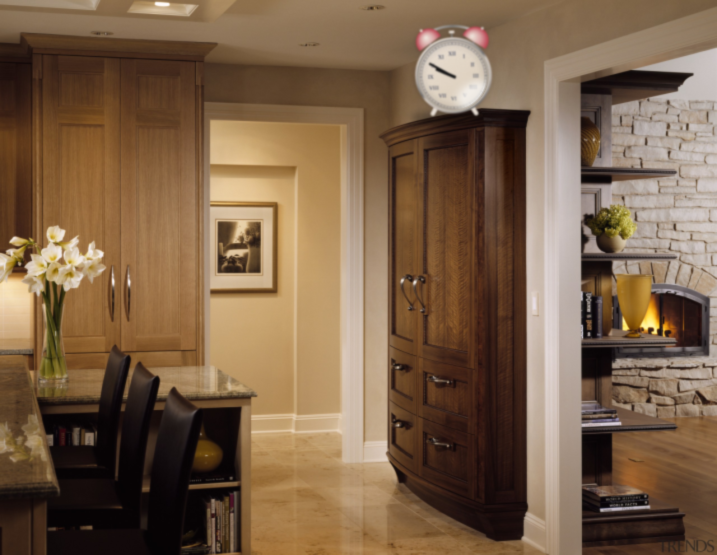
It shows 9h50
